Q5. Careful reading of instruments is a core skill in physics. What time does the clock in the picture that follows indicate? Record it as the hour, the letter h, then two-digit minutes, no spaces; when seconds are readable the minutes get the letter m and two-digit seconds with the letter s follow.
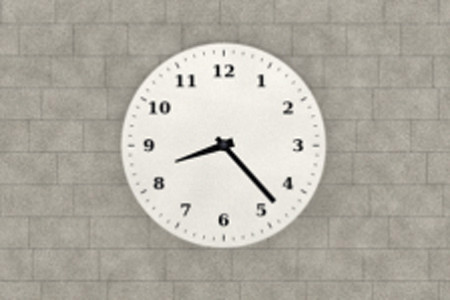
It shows 8h23
